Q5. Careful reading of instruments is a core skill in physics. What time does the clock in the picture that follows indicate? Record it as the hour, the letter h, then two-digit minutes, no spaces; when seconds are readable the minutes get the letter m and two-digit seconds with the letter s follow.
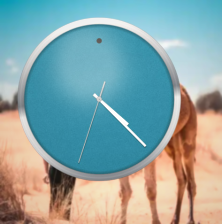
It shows 4h22m33s
